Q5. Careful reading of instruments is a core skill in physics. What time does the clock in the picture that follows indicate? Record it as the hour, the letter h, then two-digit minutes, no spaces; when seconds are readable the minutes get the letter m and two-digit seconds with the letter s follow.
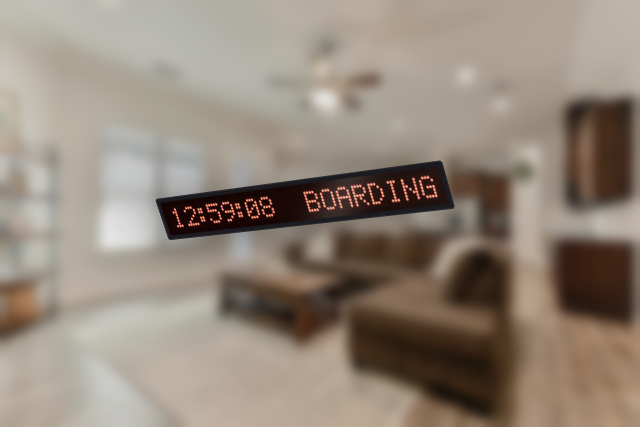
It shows 12h59m08s
